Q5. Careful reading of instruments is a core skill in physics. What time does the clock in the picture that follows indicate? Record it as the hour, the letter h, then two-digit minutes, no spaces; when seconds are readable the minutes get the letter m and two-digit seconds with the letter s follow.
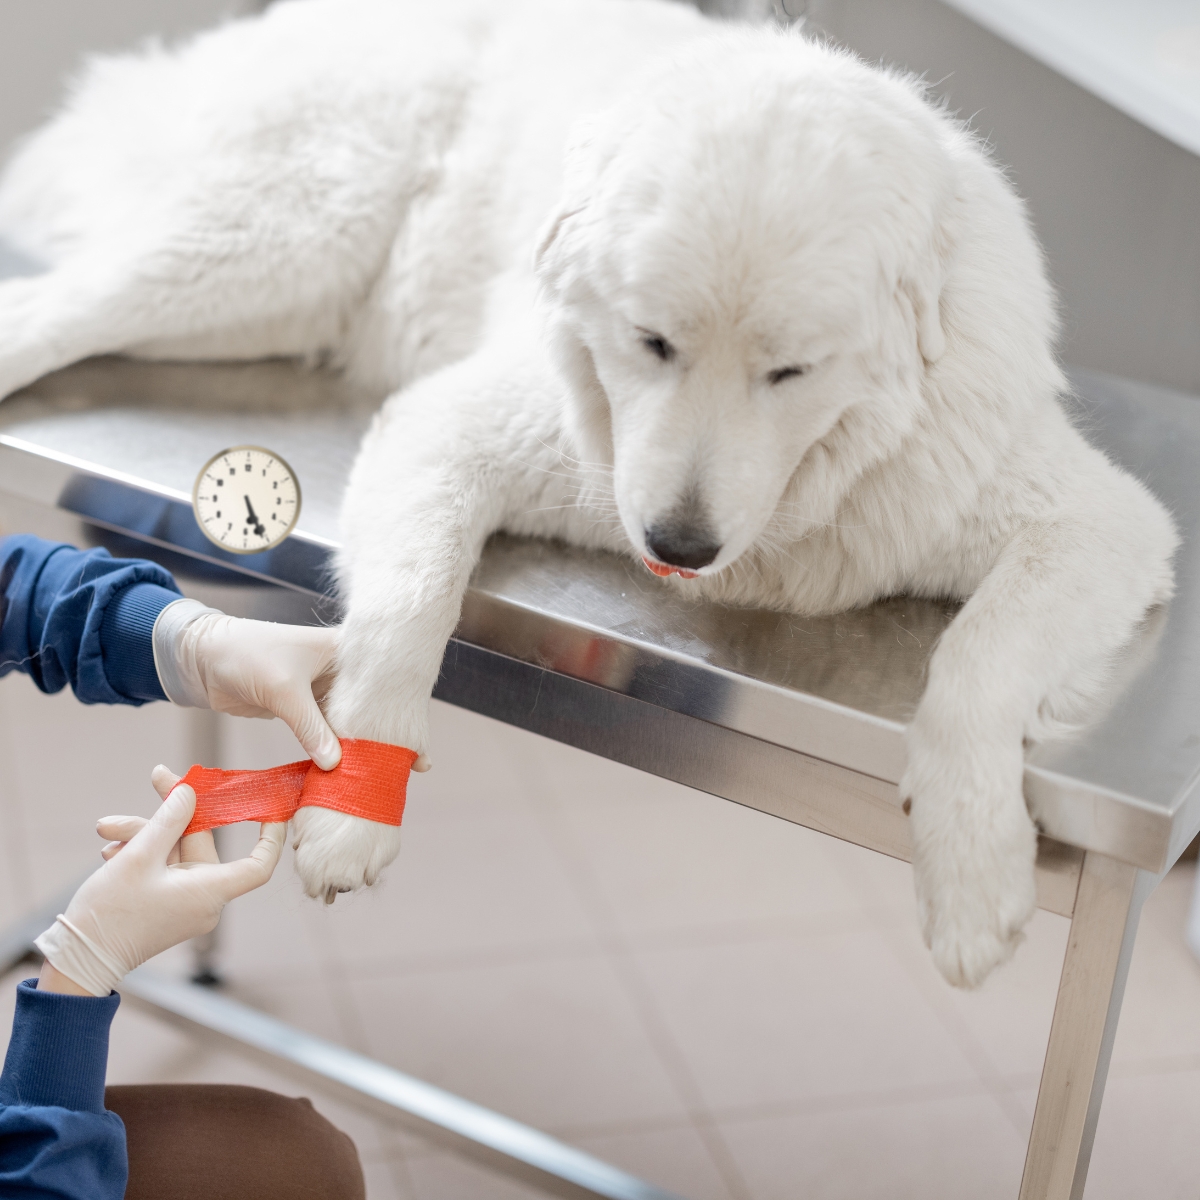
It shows 5h26
